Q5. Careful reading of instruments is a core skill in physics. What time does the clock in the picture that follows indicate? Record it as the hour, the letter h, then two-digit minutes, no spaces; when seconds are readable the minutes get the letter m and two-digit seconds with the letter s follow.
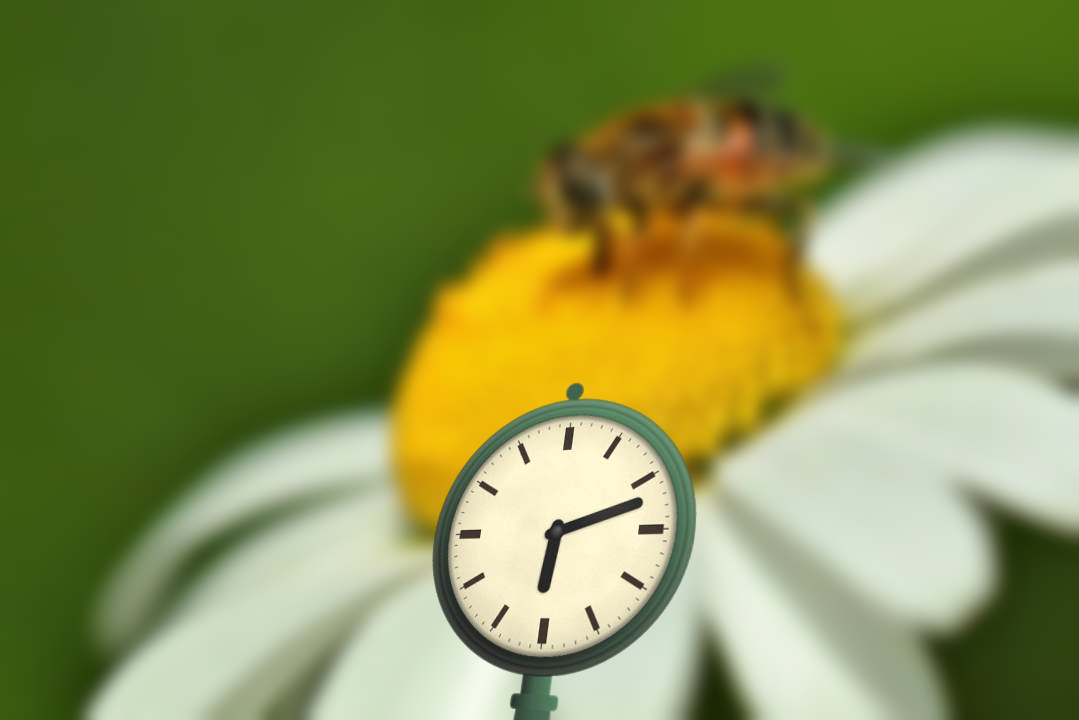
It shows 6h12
